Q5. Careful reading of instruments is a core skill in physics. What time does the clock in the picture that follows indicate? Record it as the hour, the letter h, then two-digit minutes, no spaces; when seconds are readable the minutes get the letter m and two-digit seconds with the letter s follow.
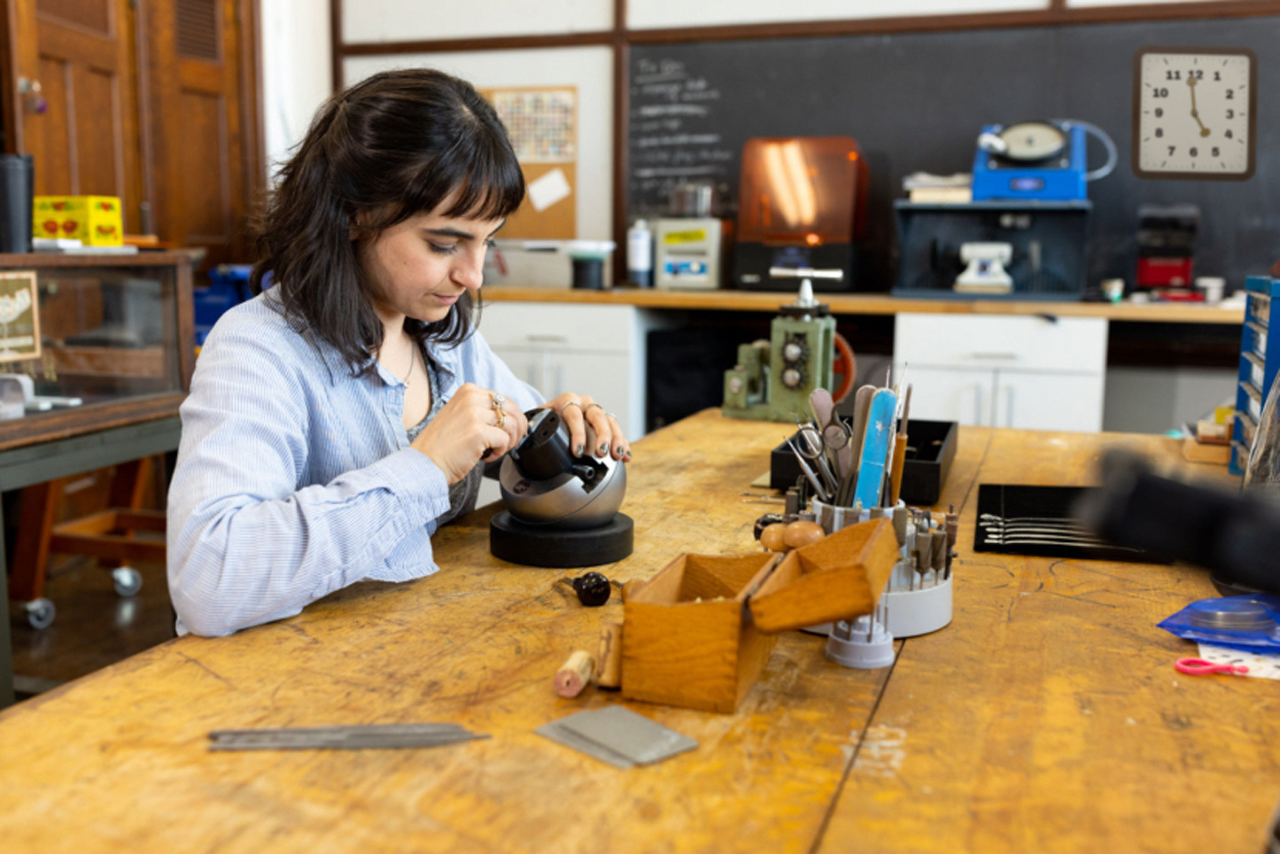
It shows 4h59
